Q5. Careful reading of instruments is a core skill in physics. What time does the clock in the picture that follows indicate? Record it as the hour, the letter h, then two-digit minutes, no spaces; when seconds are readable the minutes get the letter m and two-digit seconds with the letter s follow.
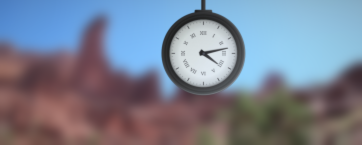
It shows 4h13
